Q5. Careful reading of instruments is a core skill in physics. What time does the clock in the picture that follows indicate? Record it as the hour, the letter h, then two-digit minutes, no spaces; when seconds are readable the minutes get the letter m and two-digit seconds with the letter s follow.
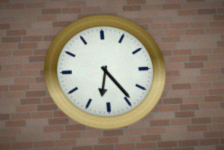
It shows 6h24
